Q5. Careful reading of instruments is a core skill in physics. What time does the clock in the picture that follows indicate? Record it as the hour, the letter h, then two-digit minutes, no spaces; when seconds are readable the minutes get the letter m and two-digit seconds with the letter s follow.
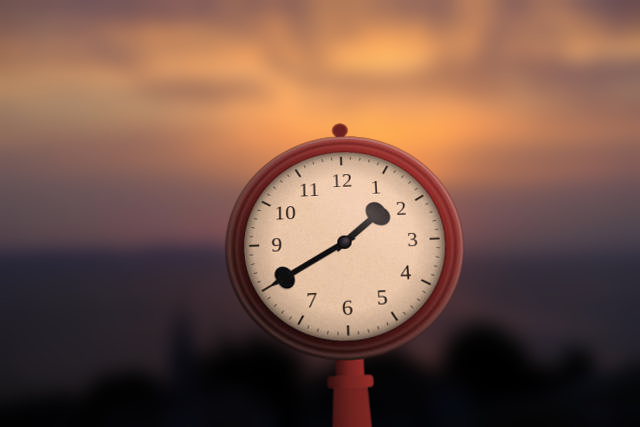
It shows 1h40
